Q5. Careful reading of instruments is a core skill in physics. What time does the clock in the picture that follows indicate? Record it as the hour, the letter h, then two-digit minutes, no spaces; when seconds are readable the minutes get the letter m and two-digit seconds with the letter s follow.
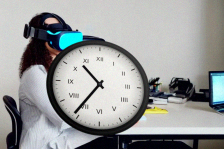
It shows 10h36
